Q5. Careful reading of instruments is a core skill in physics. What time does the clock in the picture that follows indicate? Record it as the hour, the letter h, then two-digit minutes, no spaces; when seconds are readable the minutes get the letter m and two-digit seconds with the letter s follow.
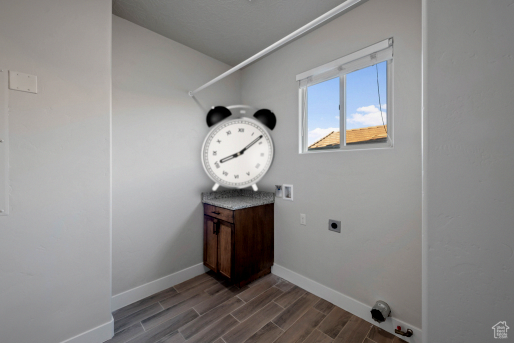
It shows 8h08
